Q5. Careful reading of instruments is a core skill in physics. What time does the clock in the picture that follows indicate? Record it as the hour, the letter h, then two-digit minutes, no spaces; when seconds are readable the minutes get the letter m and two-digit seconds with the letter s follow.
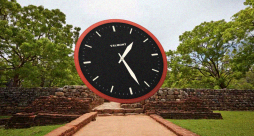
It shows 1h27
